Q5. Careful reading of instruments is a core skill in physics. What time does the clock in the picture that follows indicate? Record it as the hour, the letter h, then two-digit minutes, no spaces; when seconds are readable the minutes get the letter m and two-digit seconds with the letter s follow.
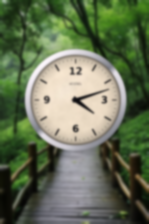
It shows 4h12
